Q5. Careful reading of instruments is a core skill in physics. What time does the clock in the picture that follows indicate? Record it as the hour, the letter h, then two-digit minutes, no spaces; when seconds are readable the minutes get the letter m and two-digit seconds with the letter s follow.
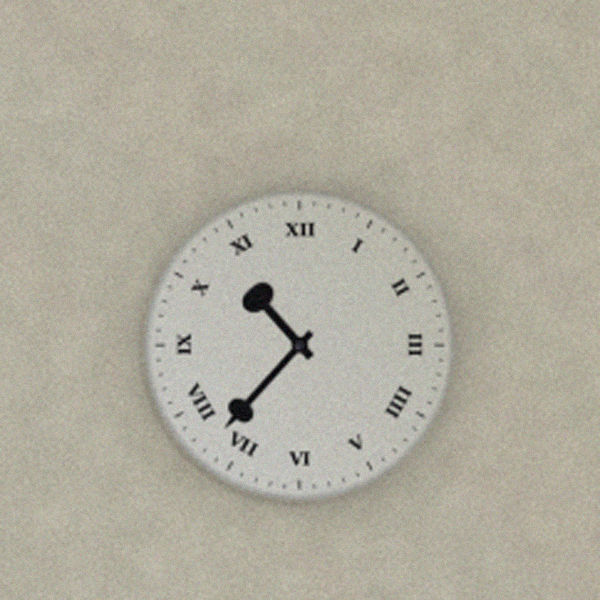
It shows 10h37
